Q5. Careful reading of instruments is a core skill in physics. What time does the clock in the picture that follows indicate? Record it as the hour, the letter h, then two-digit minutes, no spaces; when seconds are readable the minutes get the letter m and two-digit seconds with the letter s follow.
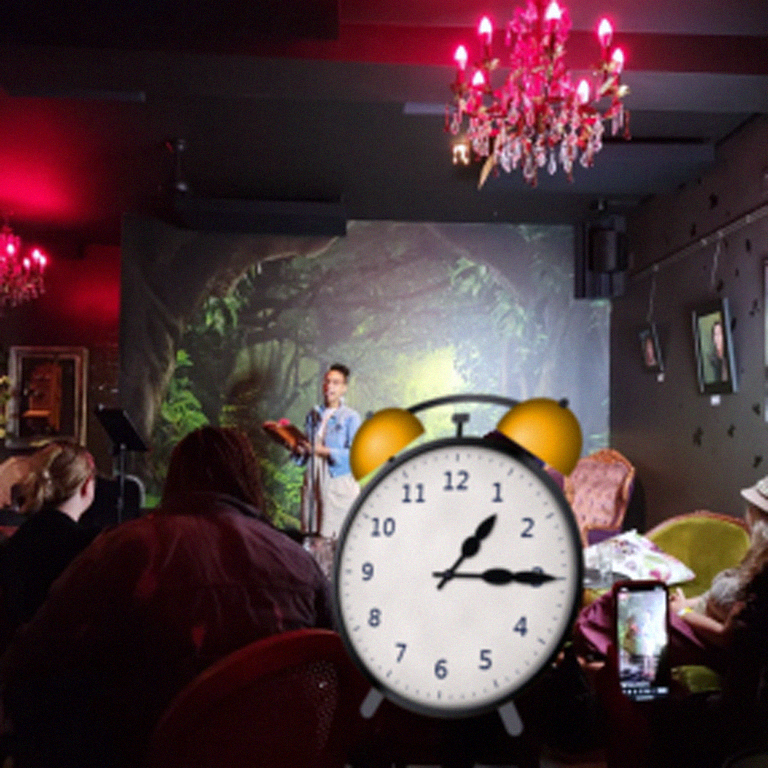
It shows 1h15
